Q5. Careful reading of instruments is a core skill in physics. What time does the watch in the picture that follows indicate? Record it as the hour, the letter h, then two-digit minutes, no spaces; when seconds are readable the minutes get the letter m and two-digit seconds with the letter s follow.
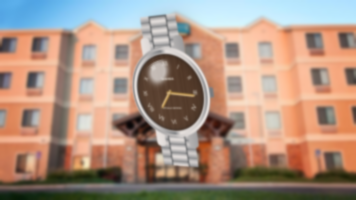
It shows 7h16
